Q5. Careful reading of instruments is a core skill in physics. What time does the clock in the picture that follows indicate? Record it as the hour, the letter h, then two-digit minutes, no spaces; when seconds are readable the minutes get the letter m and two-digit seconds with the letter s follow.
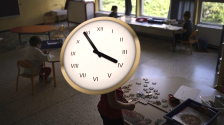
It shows 3h54
